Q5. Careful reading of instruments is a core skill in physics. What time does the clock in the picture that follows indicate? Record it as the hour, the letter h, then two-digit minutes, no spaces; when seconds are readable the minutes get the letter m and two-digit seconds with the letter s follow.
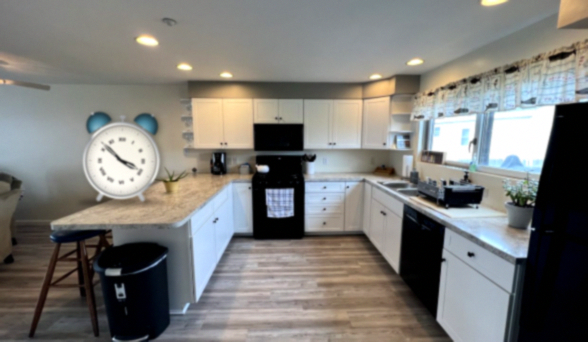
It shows 3h52
